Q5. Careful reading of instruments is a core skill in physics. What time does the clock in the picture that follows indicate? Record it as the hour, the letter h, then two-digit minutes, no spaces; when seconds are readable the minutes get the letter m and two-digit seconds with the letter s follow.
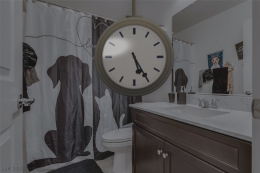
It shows 5h25
